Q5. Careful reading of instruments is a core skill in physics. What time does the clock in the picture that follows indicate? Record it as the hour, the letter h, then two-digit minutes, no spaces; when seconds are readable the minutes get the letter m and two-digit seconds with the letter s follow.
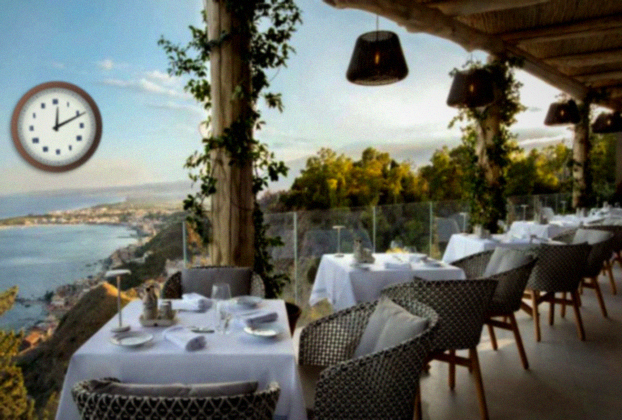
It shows 12h11
